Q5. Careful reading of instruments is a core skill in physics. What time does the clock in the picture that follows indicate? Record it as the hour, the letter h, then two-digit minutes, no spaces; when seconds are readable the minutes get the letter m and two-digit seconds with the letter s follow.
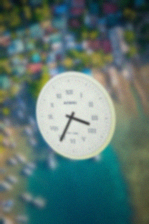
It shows 3h35
